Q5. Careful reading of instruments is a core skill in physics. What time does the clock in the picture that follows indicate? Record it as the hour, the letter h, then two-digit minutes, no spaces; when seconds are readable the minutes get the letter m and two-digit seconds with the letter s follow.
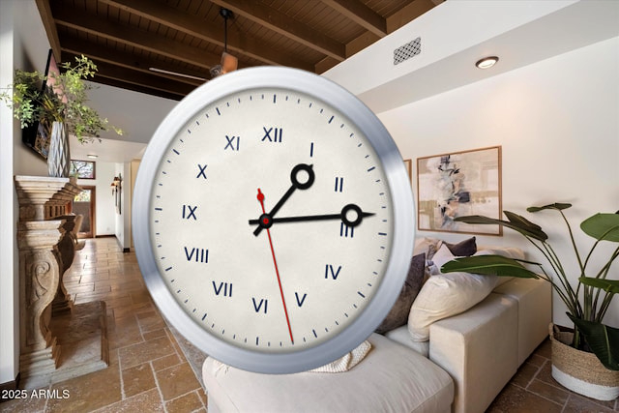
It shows 1h13m27s
